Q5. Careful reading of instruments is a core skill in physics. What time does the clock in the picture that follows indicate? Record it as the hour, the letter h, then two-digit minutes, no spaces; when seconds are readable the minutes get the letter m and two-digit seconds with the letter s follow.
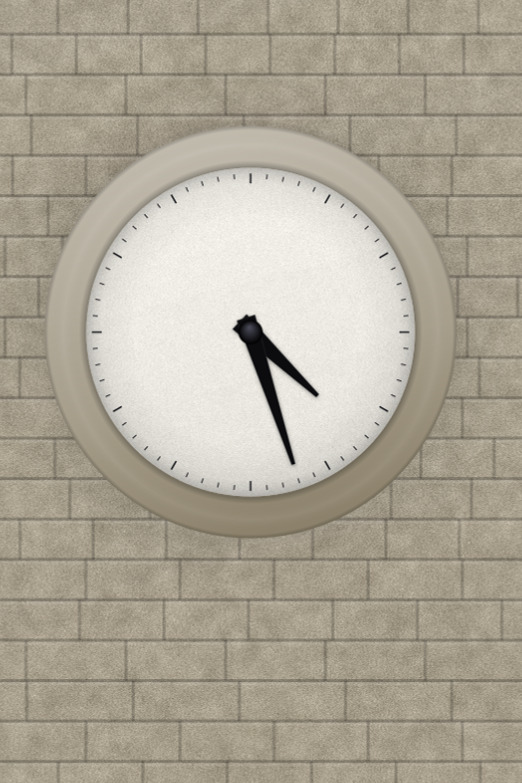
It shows 4h27
